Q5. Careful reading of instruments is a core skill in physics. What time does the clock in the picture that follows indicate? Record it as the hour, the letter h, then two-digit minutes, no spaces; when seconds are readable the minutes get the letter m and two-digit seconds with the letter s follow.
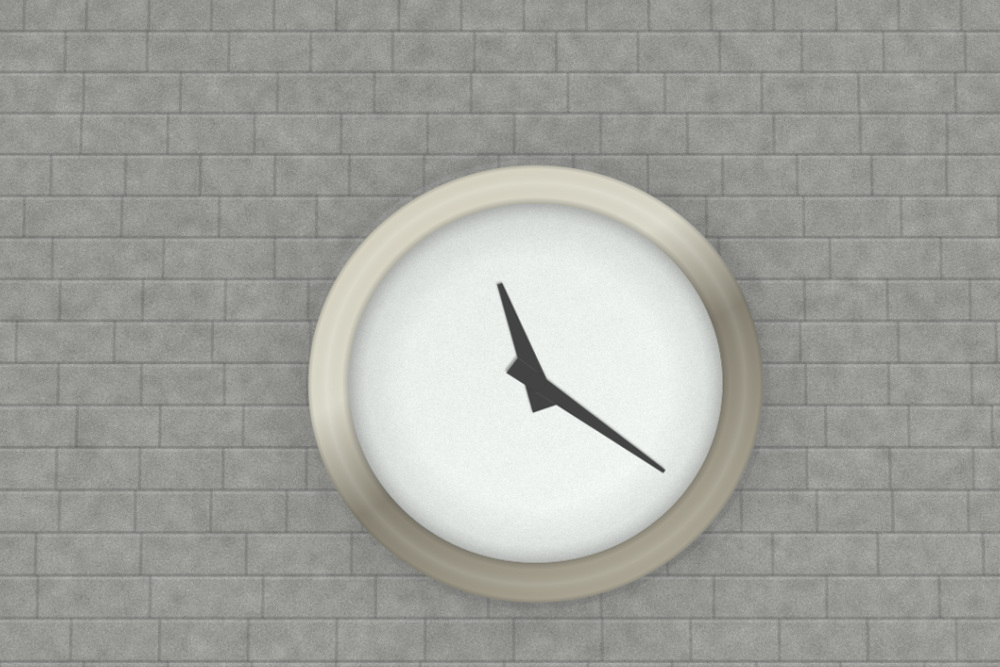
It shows 11h21
